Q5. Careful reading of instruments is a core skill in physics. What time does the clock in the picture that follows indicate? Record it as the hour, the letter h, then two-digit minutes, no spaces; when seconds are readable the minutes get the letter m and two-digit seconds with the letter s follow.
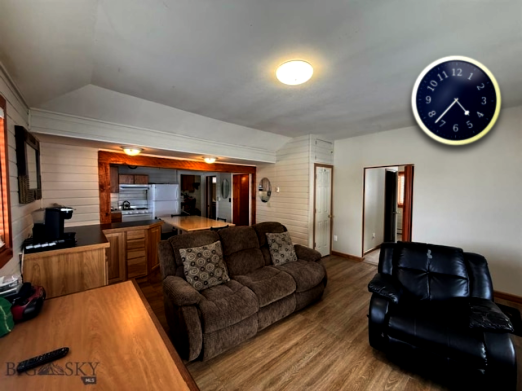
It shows 4h37
